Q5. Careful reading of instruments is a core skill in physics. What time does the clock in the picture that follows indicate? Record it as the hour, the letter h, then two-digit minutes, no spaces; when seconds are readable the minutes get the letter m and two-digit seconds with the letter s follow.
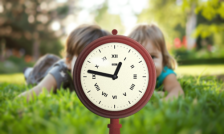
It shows 12h47
